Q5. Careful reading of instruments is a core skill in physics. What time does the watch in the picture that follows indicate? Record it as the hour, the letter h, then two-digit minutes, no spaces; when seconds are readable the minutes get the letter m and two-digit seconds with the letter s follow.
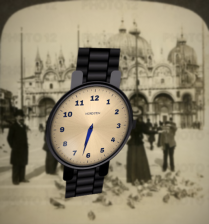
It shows 6h32
